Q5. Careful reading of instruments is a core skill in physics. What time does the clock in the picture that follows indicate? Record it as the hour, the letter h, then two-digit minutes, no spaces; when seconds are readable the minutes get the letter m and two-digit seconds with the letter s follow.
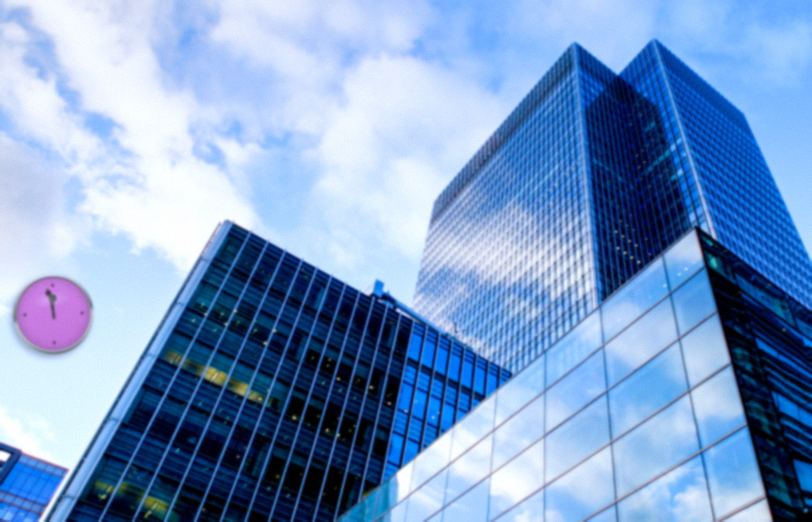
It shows 11h58
